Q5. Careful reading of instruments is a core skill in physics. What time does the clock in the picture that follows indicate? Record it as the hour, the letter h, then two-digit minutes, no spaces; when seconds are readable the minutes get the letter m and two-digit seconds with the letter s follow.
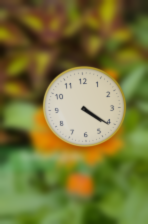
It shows 4h21
